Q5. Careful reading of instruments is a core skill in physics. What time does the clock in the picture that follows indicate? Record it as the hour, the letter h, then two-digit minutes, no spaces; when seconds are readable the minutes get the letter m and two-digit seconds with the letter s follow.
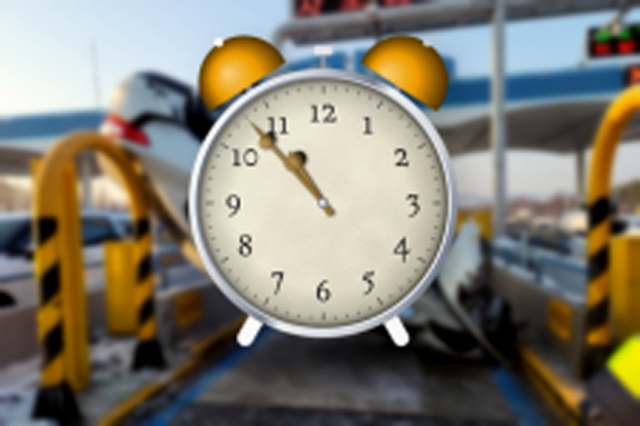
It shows 10h53
